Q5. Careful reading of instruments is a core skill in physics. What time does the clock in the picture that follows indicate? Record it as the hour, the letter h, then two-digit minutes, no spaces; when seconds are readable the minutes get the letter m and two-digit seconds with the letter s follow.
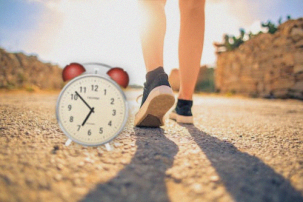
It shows 6h52
